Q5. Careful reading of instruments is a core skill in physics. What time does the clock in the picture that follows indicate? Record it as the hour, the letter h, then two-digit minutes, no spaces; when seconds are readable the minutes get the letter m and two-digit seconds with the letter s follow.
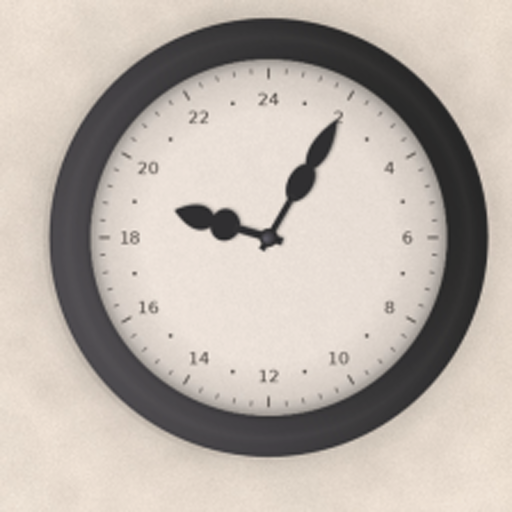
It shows 19h05
